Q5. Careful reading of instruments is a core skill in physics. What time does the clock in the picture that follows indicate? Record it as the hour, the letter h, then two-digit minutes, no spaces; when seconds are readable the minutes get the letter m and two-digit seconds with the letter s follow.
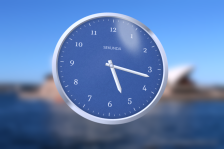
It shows 5h17
